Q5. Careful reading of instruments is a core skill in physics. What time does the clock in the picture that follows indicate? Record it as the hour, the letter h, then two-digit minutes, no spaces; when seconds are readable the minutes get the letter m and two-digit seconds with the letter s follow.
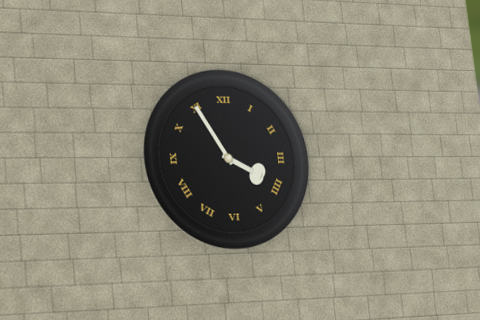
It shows 3h55
